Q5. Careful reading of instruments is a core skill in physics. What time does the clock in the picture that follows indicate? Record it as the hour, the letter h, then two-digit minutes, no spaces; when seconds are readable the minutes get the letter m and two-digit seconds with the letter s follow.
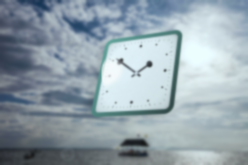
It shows 1h51
